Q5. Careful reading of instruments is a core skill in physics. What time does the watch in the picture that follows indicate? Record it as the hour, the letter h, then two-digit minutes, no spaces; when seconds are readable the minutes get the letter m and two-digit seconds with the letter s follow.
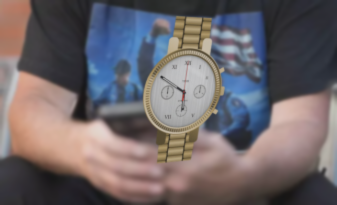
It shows 5h50
